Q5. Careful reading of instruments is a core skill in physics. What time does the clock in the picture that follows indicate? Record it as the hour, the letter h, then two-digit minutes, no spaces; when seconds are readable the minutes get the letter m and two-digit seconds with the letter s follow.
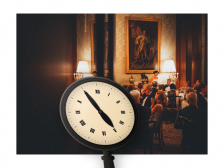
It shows 4h55
